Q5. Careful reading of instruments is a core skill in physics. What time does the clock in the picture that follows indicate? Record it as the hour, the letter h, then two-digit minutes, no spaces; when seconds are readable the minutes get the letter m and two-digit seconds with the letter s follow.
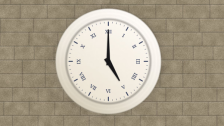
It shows 5h00
